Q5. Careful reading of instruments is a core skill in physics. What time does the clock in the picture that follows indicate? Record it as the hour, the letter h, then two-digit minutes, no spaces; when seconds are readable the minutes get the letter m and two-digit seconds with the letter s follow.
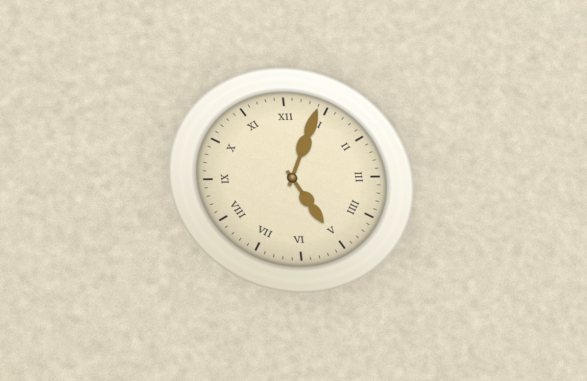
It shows 5h04
